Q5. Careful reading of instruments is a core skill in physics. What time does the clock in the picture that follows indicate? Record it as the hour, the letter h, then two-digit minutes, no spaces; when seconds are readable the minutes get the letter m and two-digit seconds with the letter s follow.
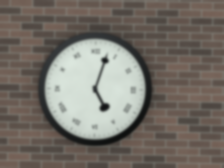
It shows 5h03
